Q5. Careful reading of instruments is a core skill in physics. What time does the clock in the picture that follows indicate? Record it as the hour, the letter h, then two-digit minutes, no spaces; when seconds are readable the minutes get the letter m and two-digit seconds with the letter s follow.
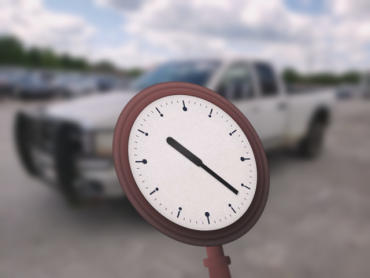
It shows 10h22
